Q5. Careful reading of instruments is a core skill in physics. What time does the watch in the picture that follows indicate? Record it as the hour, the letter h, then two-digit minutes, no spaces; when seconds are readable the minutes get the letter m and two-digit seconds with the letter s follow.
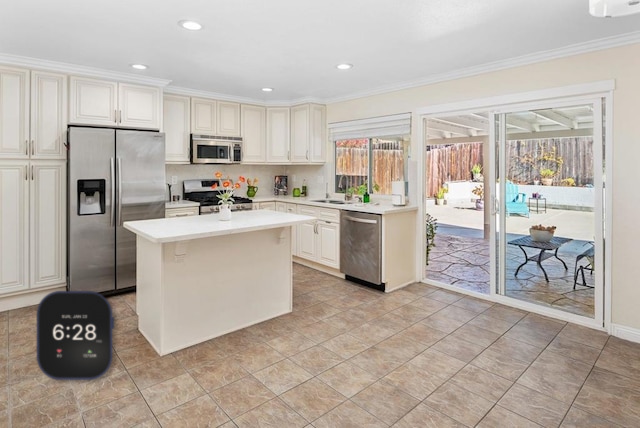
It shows 6h28
